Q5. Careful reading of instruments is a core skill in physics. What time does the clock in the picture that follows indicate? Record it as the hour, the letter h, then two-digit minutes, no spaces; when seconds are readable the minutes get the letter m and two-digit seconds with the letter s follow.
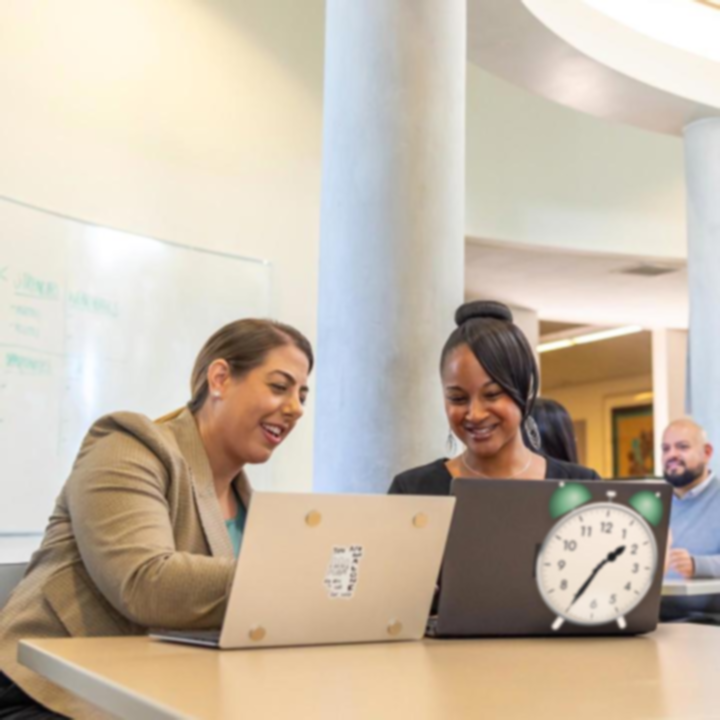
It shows 1h35
